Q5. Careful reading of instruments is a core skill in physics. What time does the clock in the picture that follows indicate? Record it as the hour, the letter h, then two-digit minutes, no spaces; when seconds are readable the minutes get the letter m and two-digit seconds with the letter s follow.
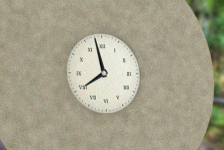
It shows 7h58
